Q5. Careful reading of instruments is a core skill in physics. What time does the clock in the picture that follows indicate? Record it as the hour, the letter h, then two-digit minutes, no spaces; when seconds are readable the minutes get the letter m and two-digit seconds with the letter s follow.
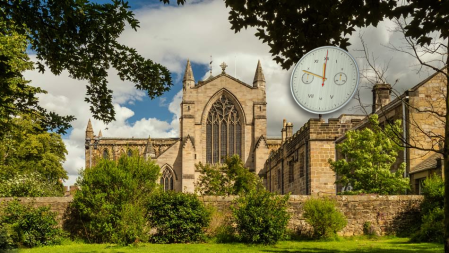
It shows 11h48
